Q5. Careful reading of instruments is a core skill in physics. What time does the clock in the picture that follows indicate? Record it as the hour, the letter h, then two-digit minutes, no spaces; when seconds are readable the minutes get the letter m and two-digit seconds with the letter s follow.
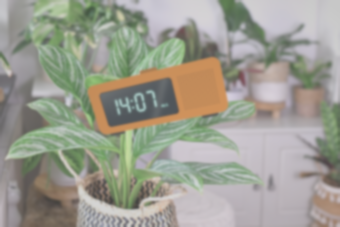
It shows 14h07
